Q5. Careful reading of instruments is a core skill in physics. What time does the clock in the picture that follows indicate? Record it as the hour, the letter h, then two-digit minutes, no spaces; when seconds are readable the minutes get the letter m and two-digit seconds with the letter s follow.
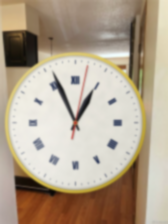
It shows 12h56m02s
